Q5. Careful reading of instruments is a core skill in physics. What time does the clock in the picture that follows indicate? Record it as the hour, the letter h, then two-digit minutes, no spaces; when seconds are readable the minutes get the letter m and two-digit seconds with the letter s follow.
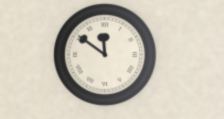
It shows 11h51
